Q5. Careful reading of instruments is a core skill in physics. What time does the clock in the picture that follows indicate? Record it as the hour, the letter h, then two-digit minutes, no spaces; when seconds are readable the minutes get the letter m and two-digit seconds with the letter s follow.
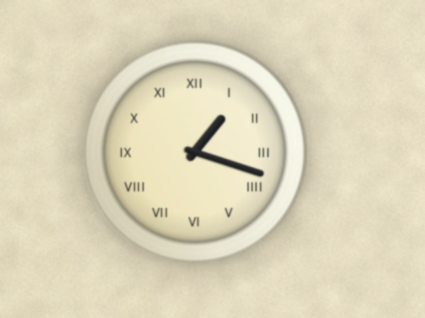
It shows 1h18
